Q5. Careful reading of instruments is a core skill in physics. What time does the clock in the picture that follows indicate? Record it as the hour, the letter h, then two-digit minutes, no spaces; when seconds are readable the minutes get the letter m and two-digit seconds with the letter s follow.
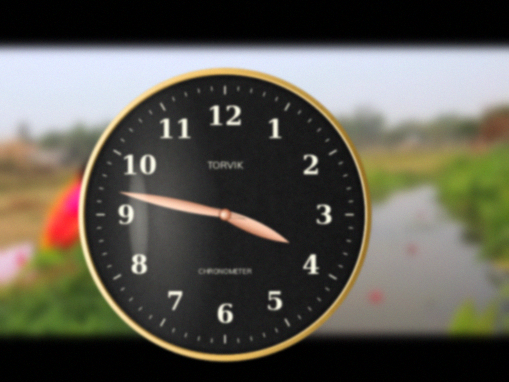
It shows 3h47
